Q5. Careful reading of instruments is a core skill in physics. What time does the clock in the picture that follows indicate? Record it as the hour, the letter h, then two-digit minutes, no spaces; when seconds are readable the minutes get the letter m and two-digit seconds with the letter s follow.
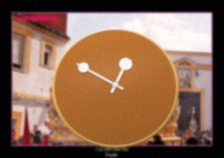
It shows 12h50
